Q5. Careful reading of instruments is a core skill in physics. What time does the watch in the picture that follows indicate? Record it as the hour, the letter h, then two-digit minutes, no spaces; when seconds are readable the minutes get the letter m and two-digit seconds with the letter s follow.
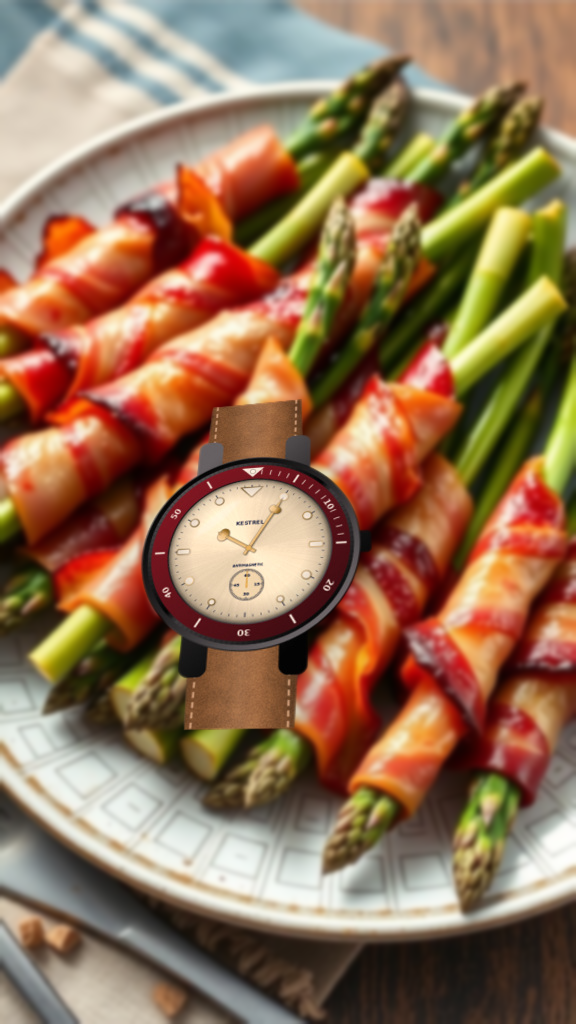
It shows 10h05
